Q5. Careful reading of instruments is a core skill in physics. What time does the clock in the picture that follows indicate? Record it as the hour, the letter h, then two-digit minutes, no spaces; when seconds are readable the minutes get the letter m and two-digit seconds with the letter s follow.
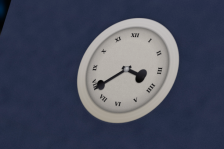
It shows 3h39
